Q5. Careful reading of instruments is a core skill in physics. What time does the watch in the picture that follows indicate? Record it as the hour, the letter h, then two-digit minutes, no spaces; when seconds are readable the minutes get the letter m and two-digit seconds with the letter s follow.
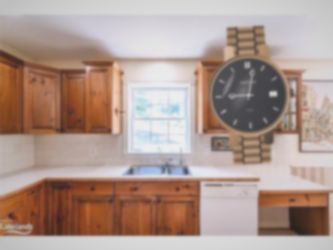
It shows 9h02
